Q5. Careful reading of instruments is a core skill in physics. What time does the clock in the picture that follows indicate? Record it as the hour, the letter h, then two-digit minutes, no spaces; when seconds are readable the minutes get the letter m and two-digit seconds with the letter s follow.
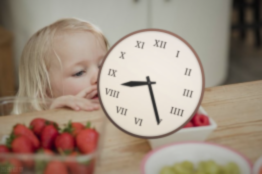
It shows 8h25
